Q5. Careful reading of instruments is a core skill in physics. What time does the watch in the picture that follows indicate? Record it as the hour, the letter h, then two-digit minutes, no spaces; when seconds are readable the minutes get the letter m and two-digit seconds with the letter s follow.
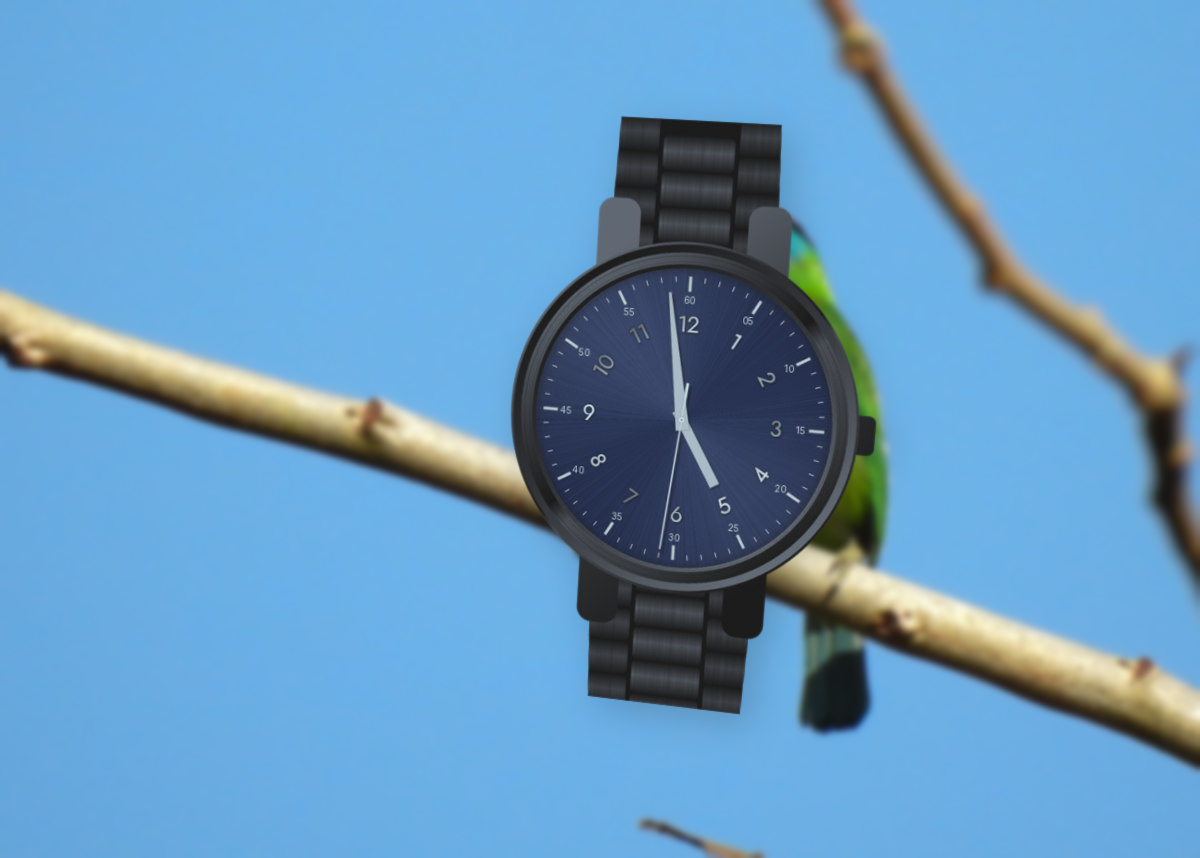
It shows 4h58m31s
